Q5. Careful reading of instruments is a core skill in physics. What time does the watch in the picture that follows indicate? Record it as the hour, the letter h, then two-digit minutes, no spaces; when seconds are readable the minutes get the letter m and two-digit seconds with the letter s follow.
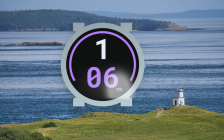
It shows 1h06
